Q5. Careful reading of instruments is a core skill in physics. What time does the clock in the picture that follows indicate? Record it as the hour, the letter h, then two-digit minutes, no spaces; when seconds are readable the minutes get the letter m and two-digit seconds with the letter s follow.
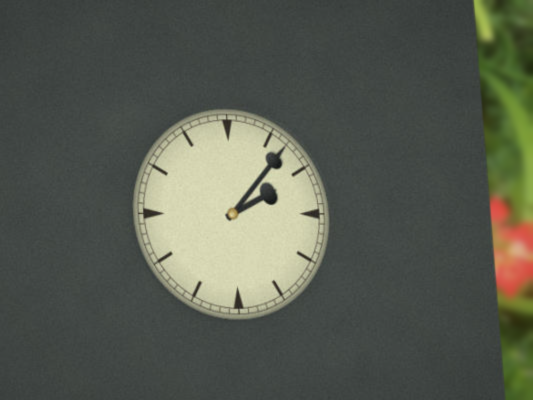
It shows 2h07
